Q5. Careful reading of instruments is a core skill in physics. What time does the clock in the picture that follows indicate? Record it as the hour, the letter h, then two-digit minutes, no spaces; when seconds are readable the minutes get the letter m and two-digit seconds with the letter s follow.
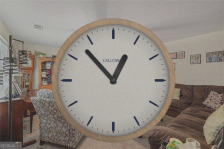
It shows 12h53
